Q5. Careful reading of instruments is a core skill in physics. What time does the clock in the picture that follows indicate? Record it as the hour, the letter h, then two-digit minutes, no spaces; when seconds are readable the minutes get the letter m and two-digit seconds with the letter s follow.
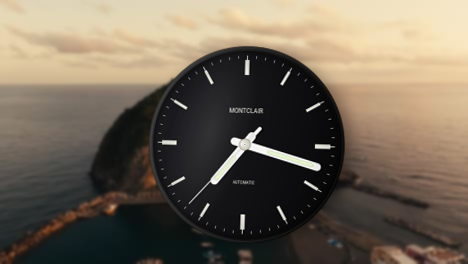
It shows 7h17m37s
